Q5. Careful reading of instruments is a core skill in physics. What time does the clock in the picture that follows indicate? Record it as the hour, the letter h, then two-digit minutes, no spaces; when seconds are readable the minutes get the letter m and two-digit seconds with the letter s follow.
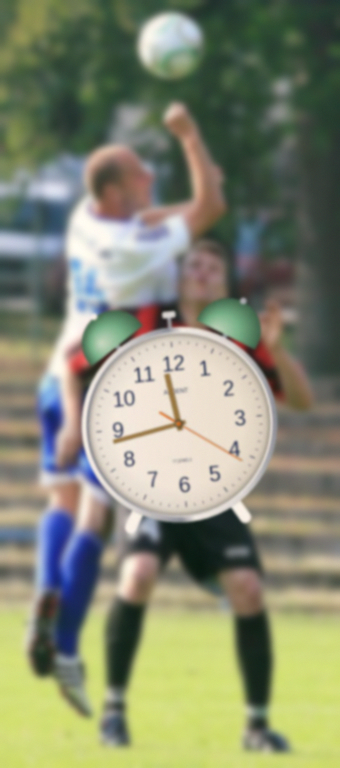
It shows 11h43m21s
